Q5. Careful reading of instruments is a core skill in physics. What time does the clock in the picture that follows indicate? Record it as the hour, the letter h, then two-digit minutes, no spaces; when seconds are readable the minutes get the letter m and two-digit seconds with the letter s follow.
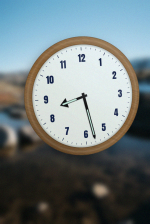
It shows 8h28
